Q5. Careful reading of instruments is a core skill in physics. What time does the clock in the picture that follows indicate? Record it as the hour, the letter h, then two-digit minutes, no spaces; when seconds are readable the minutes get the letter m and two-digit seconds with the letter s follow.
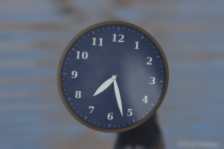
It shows 7h27
